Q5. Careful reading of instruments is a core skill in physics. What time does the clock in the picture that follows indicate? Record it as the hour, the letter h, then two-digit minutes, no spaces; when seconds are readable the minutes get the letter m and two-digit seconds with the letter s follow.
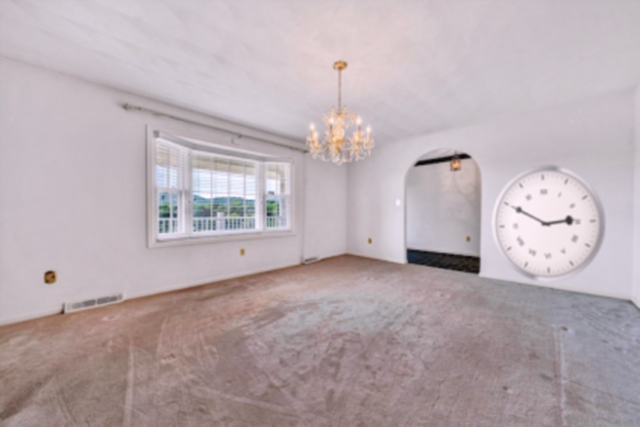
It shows 2h50
